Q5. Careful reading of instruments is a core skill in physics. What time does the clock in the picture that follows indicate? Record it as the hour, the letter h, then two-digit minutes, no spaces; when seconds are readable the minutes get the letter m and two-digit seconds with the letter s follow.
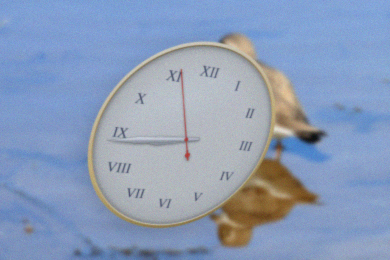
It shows 8h43m56s
